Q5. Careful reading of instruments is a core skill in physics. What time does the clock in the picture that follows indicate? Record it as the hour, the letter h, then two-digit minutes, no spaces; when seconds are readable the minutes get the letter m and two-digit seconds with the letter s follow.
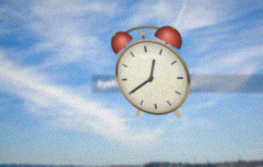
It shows 12h40
